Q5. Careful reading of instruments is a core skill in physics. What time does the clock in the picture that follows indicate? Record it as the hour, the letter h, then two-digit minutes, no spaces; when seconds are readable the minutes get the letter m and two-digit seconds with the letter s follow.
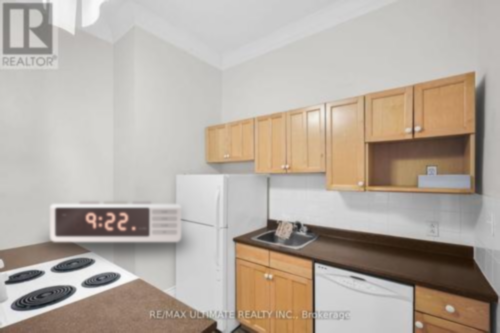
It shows 9h22
